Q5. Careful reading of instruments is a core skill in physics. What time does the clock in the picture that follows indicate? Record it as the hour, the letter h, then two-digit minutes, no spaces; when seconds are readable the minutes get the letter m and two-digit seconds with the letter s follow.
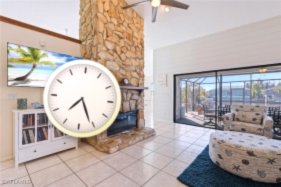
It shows 7h26
